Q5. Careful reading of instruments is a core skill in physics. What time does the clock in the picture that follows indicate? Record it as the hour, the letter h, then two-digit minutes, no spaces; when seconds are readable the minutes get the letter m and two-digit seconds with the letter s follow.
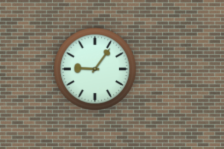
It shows 9h06
